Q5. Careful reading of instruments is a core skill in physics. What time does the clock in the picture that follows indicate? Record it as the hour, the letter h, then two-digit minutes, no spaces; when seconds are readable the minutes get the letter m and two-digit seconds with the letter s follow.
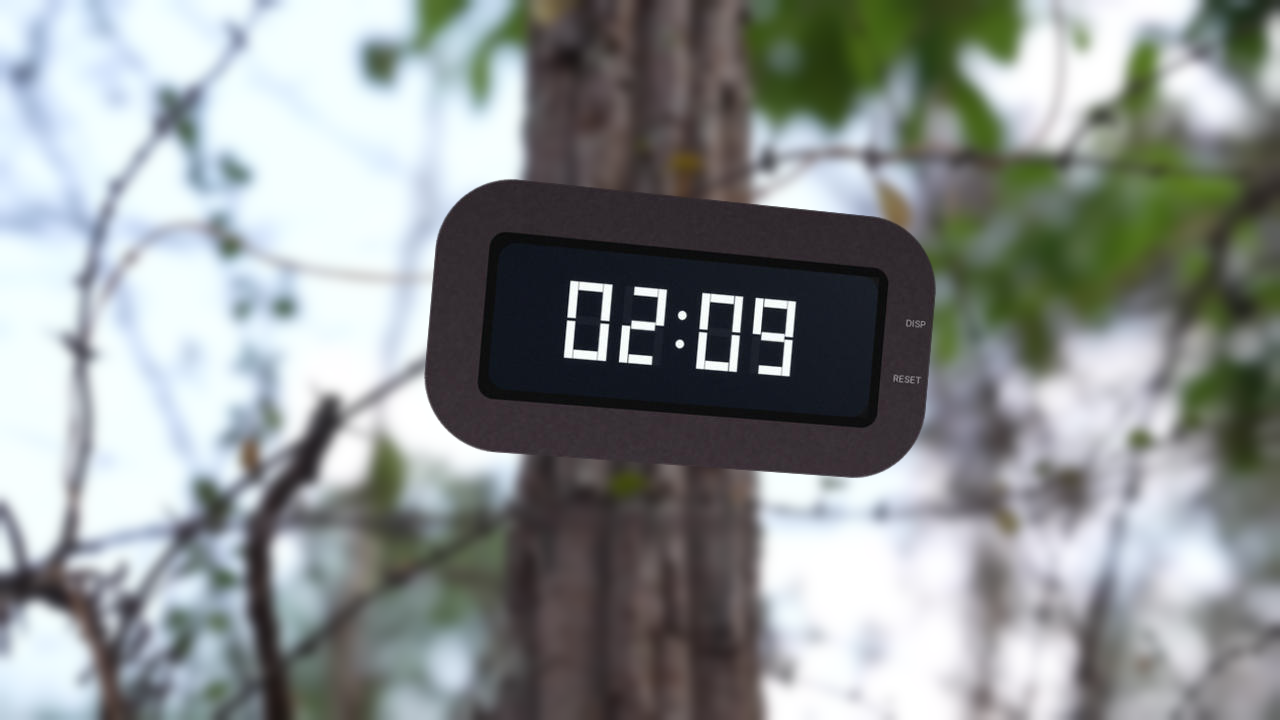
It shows 2h09
